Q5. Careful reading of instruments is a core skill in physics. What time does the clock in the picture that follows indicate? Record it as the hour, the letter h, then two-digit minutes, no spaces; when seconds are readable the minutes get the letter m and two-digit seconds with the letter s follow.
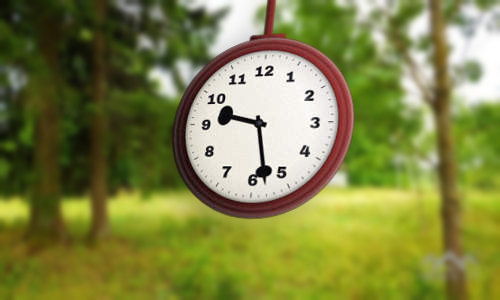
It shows 9h28
